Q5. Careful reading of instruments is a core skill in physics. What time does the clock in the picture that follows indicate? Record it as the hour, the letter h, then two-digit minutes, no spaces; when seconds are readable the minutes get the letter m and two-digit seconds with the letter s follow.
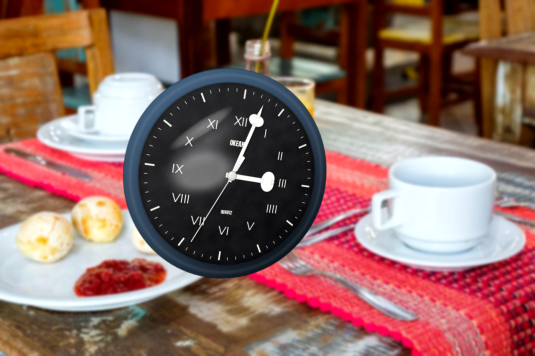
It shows 3h02m34s
